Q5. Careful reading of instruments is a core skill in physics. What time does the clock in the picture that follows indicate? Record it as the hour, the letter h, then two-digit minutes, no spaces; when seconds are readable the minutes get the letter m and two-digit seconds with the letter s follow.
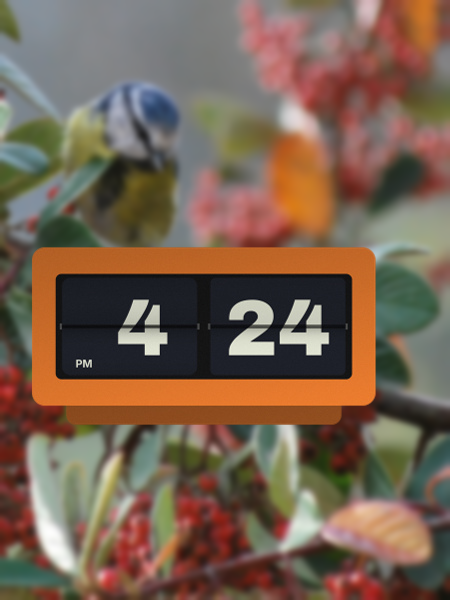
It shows 4h24
